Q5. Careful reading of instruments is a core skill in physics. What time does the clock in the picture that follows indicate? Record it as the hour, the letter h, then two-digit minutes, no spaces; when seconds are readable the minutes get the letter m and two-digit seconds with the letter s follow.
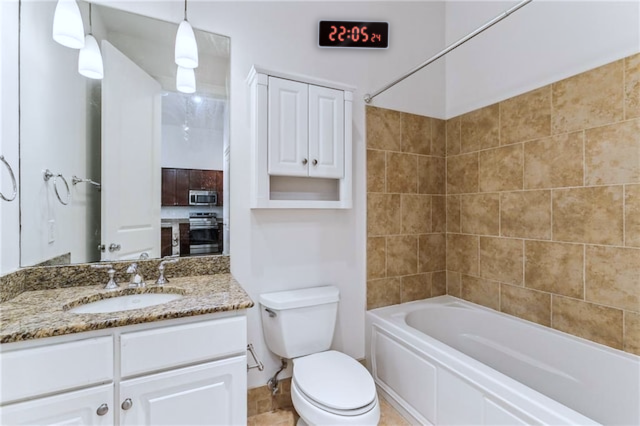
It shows 22h05
